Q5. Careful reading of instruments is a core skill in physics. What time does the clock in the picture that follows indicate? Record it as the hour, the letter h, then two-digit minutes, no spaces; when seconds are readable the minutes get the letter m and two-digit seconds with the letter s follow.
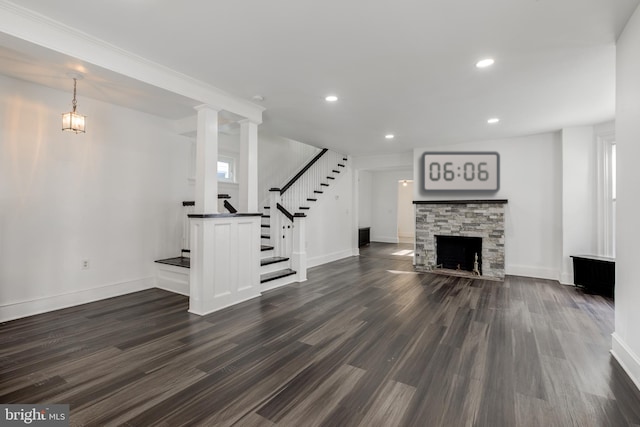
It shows 6h06
